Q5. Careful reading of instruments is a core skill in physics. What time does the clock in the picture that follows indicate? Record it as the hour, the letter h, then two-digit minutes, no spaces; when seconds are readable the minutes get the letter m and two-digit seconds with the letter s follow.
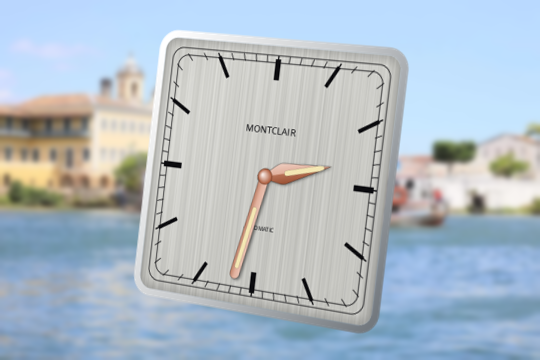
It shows 2h32
